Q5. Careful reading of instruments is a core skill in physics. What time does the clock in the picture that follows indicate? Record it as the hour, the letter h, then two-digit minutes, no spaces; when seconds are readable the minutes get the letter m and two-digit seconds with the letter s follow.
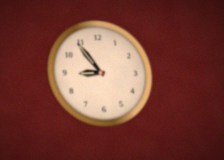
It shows 8h54
